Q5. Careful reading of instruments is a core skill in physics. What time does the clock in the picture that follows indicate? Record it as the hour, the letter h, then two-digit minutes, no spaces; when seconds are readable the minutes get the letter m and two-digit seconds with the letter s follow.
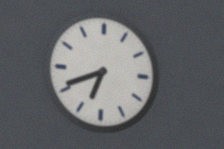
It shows 6h41
